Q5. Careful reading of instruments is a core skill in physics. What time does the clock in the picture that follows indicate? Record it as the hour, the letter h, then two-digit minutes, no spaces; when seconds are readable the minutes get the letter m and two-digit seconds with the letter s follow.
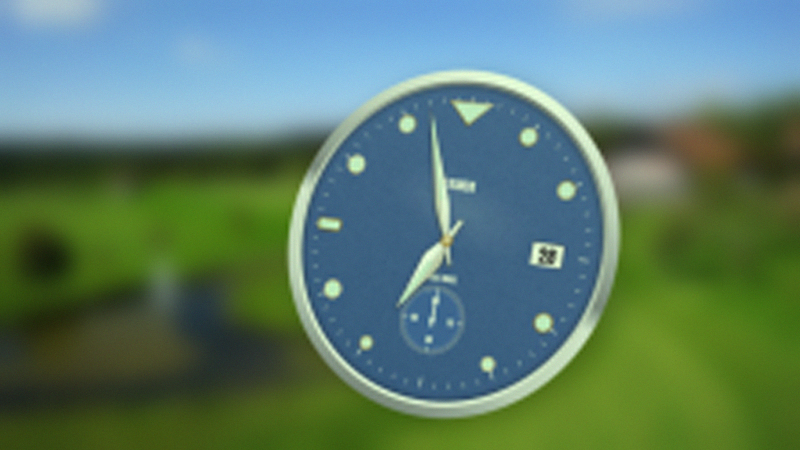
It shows 6h57
